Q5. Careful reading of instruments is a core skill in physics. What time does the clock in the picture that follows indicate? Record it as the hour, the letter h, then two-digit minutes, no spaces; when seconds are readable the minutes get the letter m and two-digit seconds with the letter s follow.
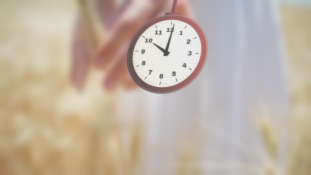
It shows 10h01
